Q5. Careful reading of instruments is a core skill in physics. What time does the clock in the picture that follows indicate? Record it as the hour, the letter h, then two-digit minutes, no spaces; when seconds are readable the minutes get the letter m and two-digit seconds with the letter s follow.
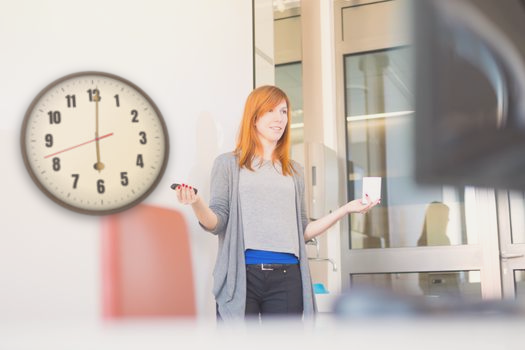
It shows 6h00m42s
